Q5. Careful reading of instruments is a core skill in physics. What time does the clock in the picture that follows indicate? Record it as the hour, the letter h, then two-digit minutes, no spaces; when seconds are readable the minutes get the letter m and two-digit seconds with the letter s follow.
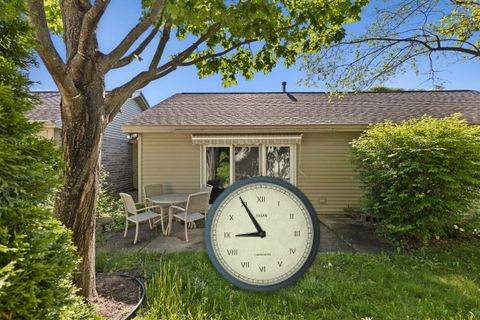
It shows 8h55
